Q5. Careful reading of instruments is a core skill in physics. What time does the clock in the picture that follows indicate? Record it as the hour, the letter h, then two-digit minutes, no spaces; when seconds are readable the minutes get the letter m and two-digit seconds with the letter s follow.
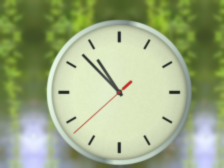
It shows 10h52m38s
